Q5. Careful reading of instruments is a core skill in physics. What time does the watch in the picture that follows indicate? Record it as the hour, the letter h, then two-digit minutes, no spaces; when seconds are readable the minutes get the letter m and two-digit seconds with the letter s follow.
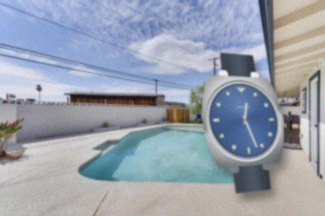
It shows 12h27
